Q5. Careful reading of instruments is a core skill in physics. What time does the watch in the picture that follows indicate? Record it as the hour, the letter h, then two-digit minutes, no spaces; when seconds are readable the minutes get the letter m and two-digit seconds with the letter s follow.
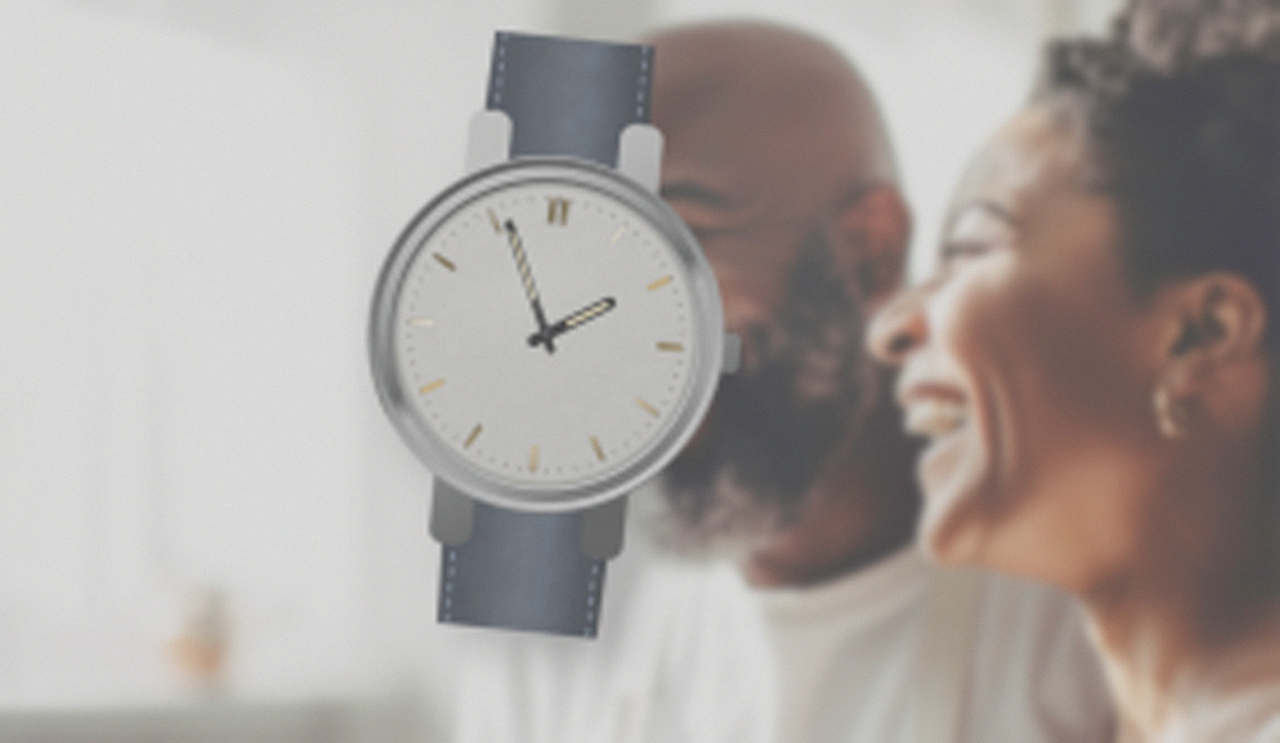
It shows 1h56
